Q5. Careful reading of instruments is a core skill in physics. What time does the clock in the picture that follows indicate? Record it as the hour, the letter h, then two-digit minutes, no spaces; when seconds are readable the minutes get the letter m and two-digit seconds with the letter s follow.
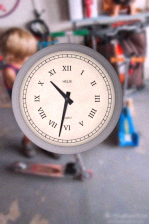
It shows 10h32
